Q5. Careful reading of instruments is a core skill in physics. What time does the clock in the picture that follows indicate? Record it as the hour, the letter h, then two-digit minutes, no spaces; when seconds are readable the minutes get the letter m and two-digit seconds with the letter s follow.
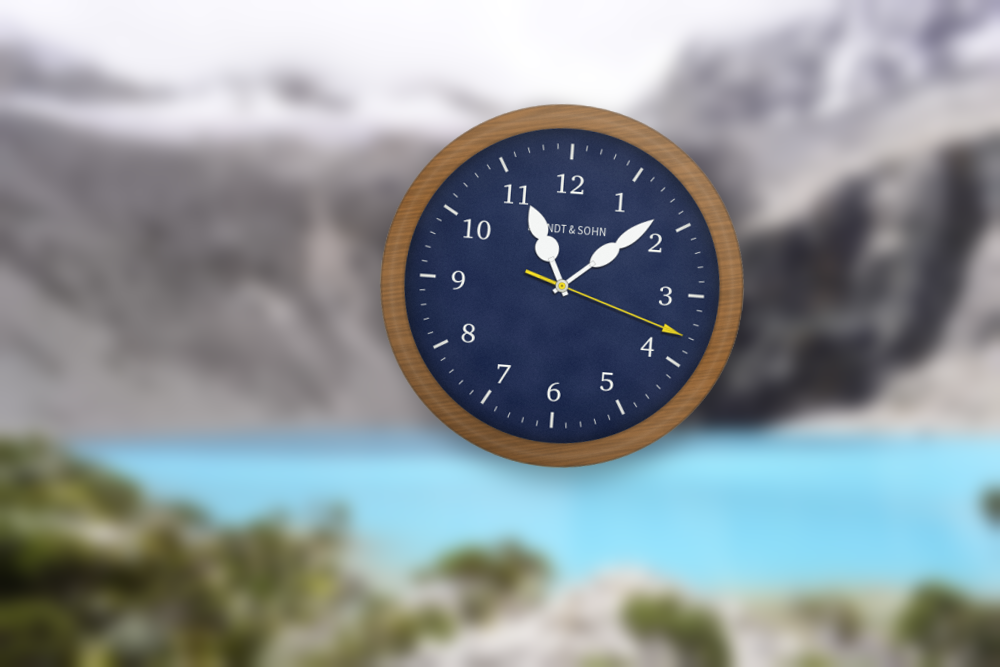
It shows 11h08m18s
